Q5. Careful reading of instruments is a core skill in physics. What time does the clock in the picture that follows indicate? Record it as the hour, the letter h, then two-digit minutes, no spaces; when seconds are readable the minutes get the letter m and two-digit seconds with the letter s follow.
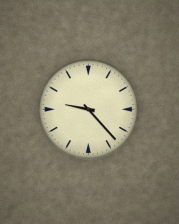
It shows 9h23
